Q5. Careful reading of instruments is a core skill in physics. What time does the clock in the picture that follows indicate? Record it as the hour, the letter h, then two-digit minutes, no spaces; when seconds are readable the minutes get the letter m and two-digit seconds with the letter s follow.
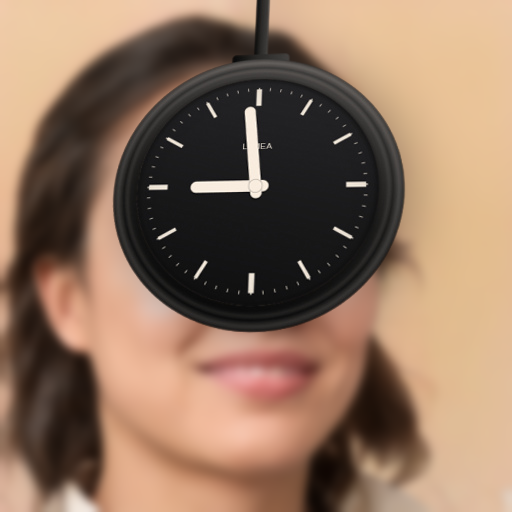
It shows 8h59
